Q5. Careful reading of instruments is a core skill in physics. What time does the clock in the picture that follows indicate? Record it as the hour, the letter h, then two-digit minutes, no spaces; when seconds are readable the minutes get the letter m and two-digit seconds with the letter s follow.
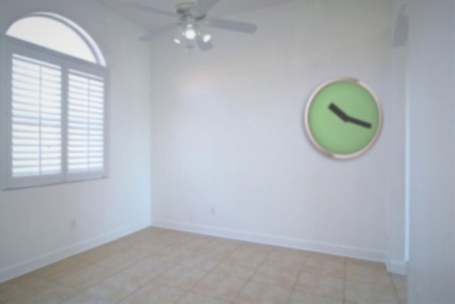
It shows 10h18
